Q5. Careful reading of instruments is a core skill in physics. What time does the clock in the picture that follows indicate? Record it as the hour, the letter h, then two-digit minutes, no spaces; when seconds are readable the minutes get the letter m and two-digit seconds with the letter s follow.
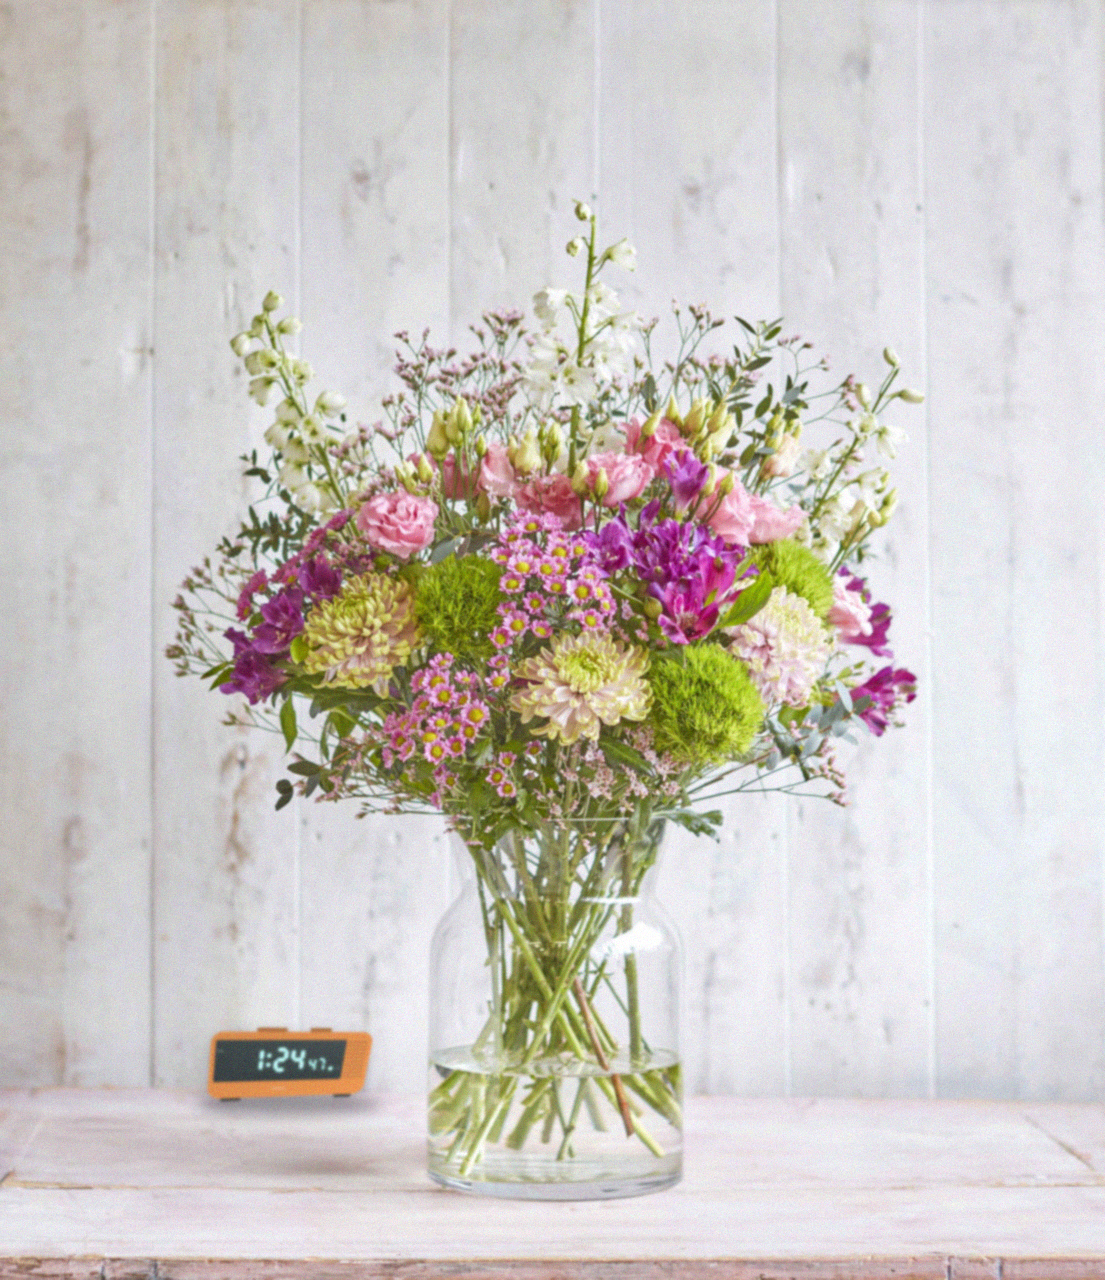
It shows 1h24m47s
